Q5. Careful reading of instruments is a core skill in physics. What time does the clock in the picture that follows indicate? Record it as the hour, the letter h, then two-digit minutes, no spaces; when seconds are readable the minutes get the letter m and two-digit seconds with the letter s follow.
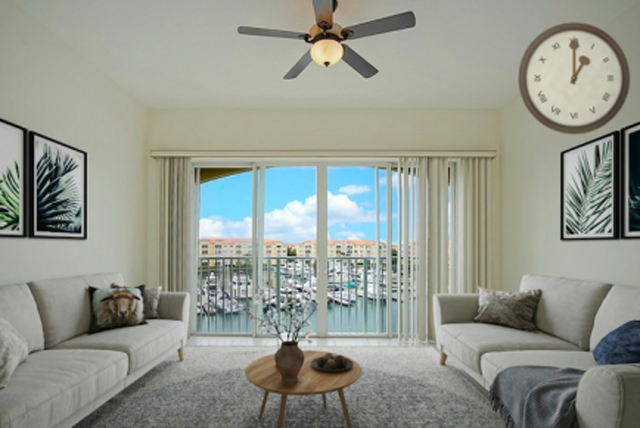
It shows 1h00
